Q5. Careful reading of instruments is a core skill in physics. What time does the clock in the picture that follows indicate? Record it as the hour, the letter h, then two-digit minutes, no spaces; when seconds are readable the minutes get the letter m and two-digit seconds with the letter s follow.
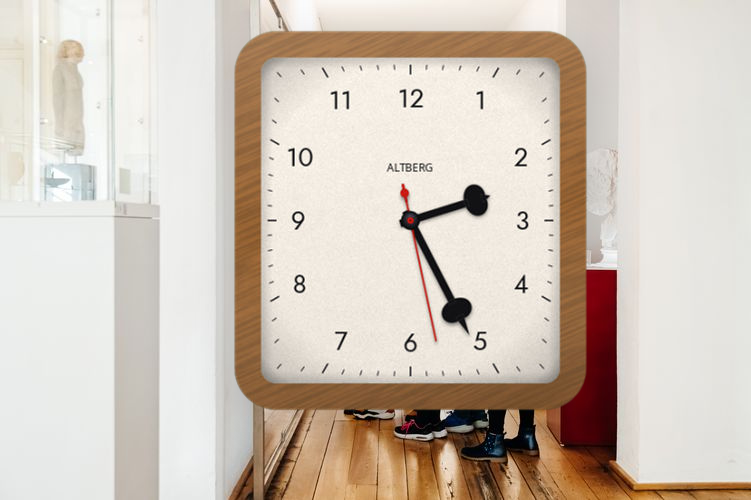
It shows 2h25m28s
